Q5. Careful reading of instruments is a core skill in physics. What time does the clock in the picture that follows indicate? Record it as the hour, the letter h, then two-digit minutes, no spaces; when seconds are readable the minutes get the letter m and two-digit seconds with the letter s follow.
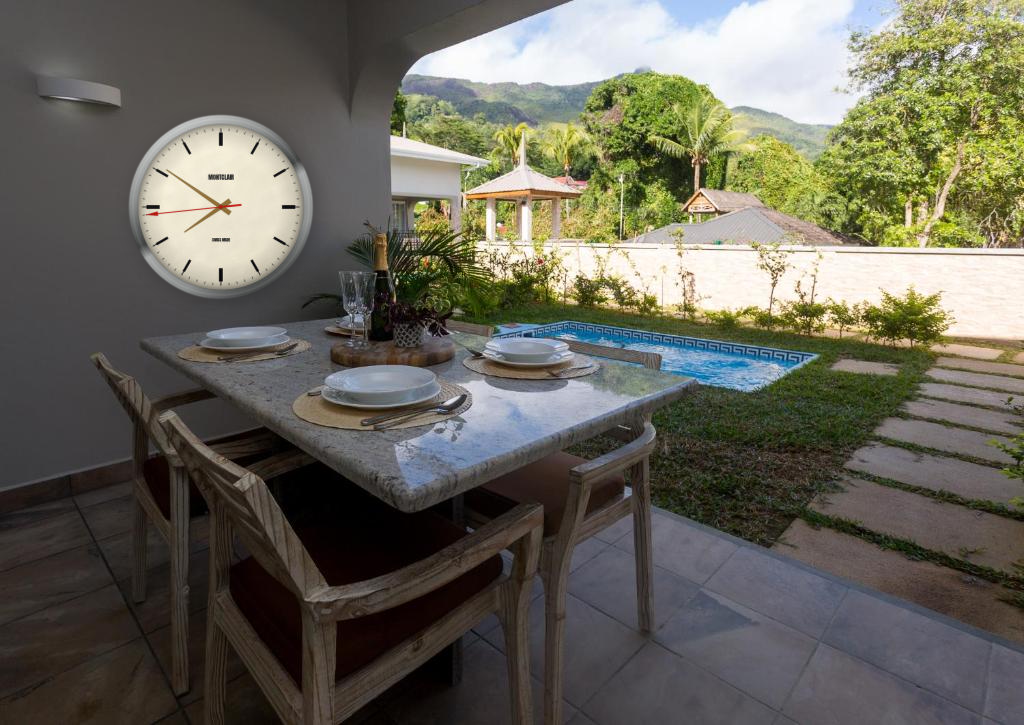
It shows 7h50m44s
